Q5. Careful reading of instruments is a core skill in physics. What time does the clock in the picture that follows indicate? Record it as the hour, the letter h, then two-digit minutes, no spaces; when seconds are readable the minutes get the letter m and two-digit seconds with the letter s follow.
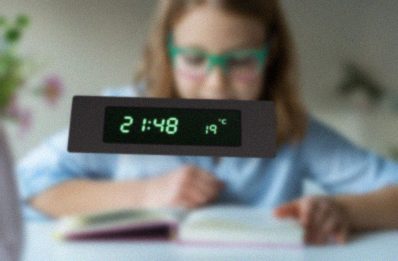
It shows 21h48
